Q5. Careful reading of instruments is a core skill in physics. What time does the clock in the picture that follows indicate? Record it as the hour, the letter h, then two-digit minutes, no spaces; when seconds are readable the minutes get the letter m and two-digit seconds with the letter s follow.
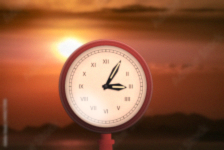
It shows 3h05
